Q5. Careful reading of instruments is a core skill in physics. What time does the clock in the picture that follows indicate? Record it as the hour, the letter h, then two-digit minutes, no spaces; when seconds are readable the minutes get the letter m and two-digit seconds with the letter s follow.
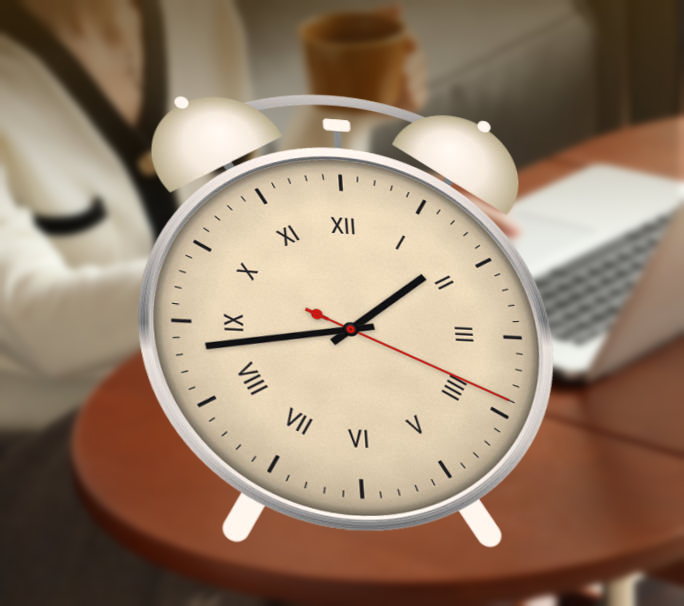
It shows 1h43m19s
